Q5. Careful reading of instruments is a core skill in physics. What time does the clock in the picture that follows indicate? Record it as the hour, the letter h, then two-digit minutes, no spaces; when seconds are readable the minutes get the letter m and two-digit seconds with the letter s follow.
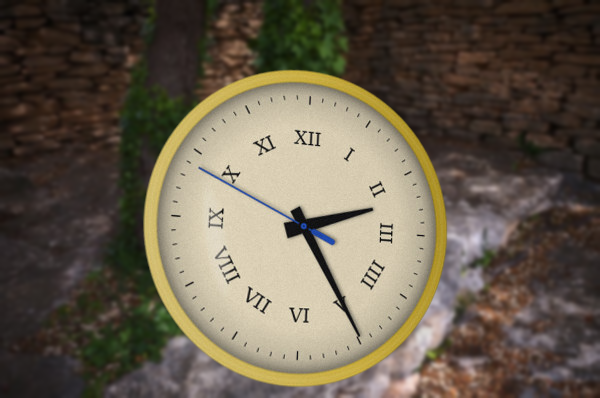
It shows 2h24m49s
